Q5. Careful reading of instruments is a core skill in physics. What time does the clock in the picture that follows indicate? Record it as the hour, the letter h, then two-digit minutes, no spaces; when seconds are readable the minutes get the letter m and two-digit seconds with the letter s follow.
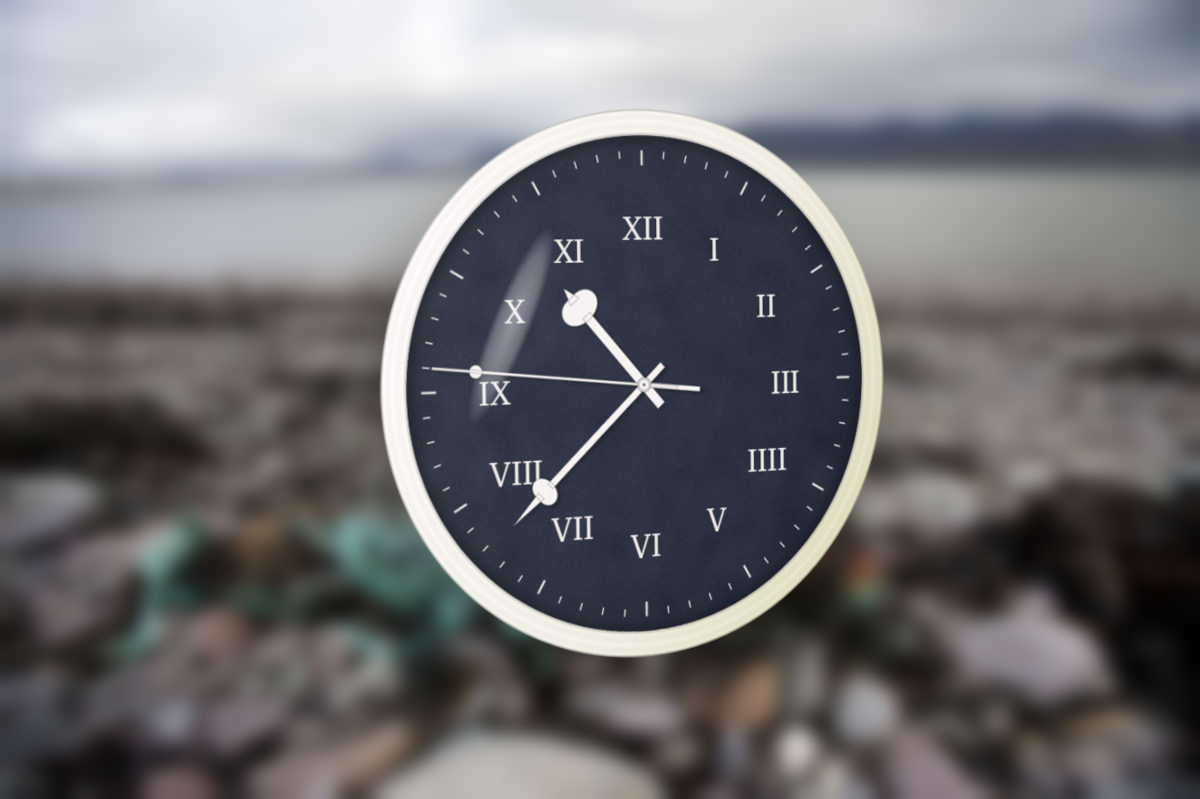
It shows 10h37m46s
